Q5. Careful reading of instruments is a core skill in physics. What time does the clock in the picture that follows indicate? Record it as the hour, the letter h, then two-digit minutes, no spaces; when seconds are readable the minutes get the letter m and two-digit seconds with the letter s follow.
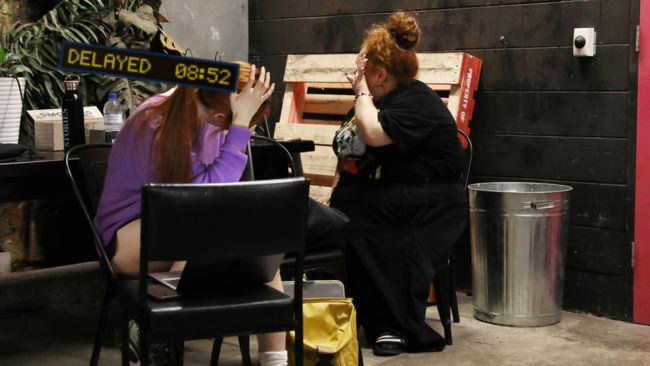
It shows 8h52
